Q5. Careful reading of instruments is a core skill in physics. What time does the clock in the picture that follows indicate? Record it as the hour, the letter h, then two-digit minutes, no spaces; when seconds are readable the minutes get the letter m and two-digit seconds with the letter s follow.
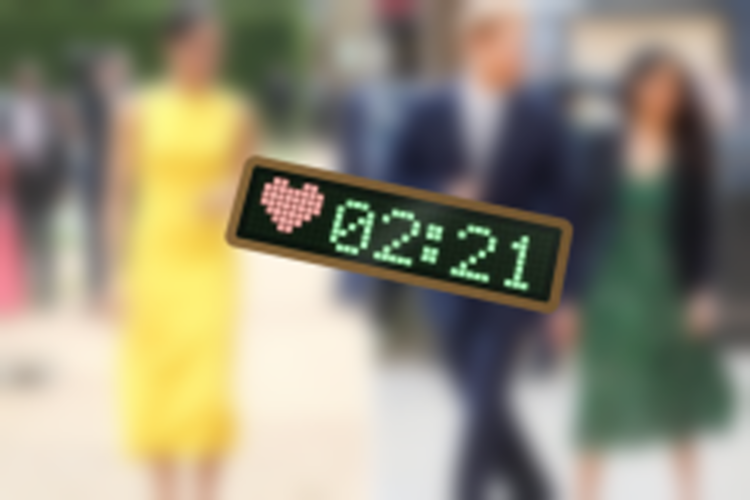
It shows 2h21
